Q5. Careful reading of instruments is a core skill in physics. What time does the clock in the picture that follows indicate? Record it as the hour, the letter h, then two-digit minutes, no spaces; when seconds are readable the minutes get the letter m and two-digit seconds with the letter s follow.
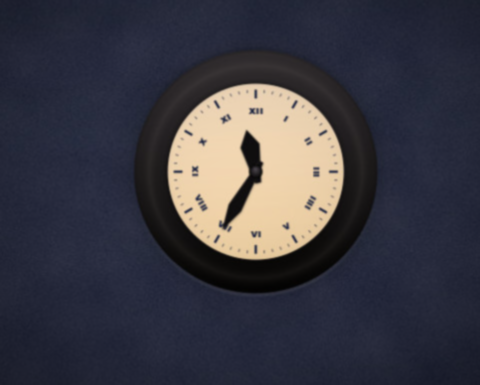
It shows 11h35
